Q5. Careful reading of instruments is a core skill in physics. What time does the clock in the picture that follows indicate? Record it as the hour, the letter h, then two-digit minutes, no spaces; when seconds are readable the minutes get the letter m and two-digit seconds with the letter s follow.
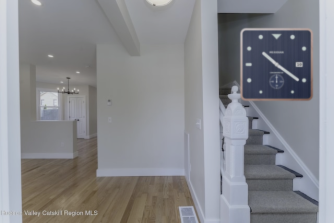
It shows 10h21
